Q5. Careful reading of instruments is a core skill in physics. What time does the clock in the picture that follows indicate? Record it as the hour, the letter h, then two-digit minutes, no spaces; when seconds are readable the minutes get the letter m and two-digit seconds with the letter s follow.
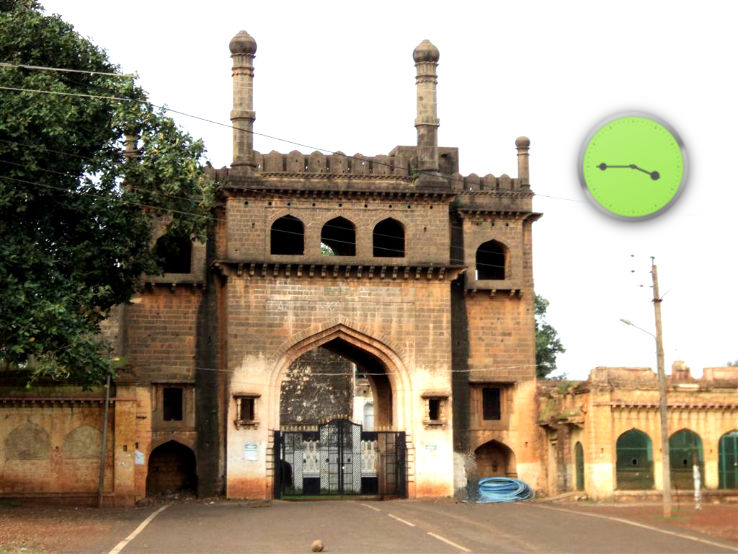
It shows 3h45
